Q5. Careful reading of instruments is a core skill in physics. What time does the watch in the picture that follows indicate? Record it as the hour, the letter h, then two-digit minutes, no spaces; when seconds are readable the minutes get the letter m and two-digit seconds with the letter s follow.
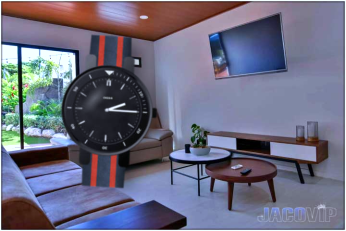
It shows 2h15
